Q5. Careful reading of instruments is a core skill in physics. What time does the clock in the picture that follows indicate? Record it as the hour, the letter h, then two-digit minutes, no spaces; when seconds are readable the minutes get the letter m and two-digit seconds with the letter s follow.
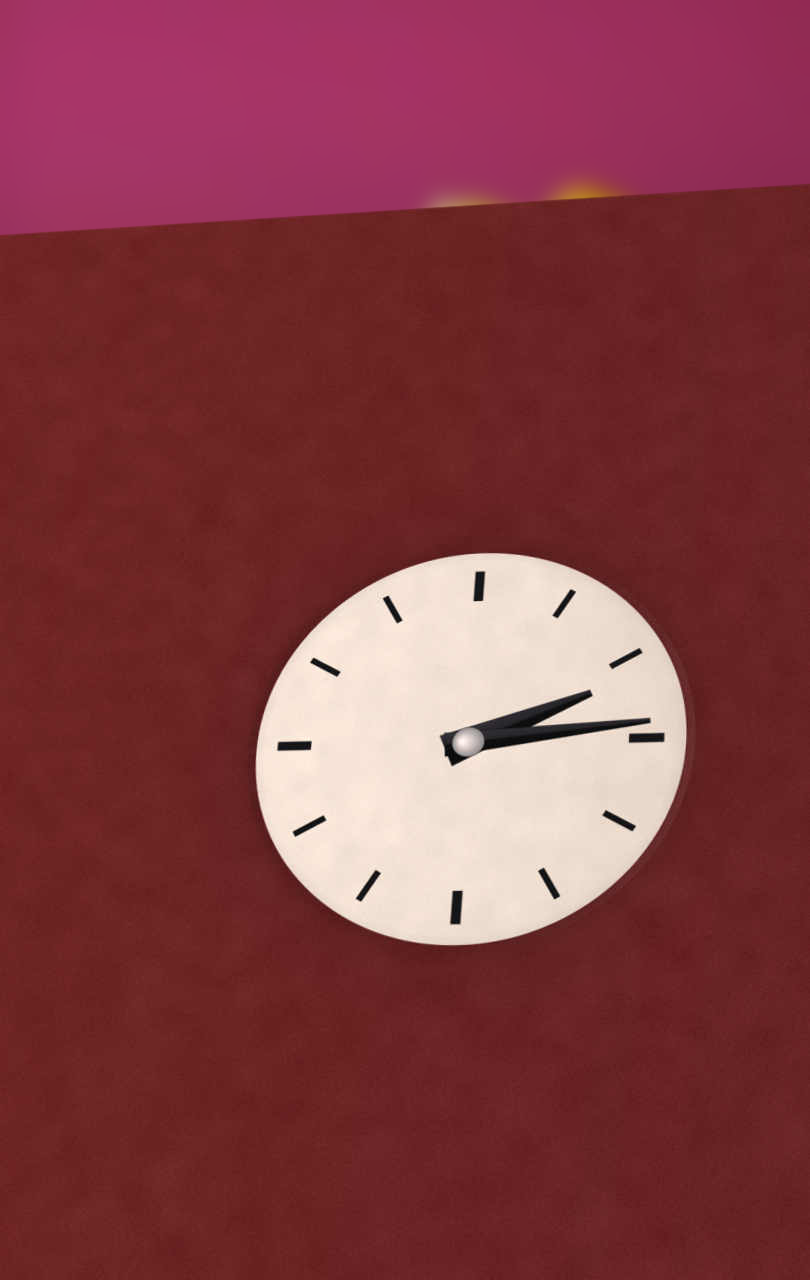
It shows 2h14
